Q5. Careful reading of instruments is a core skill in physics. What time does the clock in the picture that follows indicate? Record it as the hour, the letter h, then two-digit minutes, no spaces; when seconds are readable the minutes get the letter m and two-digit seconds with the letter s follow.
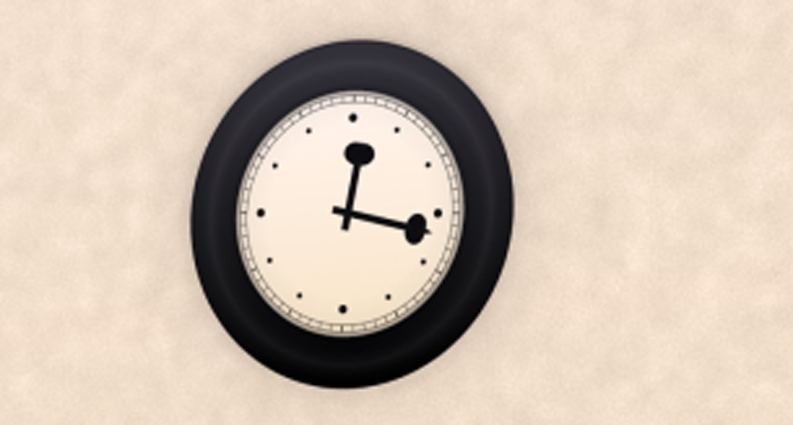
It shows 12h17
